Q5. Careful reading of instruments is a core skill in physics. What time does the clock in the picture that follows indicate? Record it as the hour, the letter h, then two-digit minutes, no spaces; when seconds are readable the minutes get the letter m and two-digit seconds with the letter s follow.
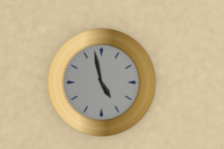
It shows 4h58
